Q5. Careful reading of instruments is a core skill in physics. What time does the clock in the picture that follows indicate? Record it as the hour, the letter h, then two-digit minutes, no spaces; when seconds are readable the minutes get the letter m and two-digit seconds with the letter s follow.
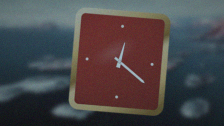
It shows 12h21
